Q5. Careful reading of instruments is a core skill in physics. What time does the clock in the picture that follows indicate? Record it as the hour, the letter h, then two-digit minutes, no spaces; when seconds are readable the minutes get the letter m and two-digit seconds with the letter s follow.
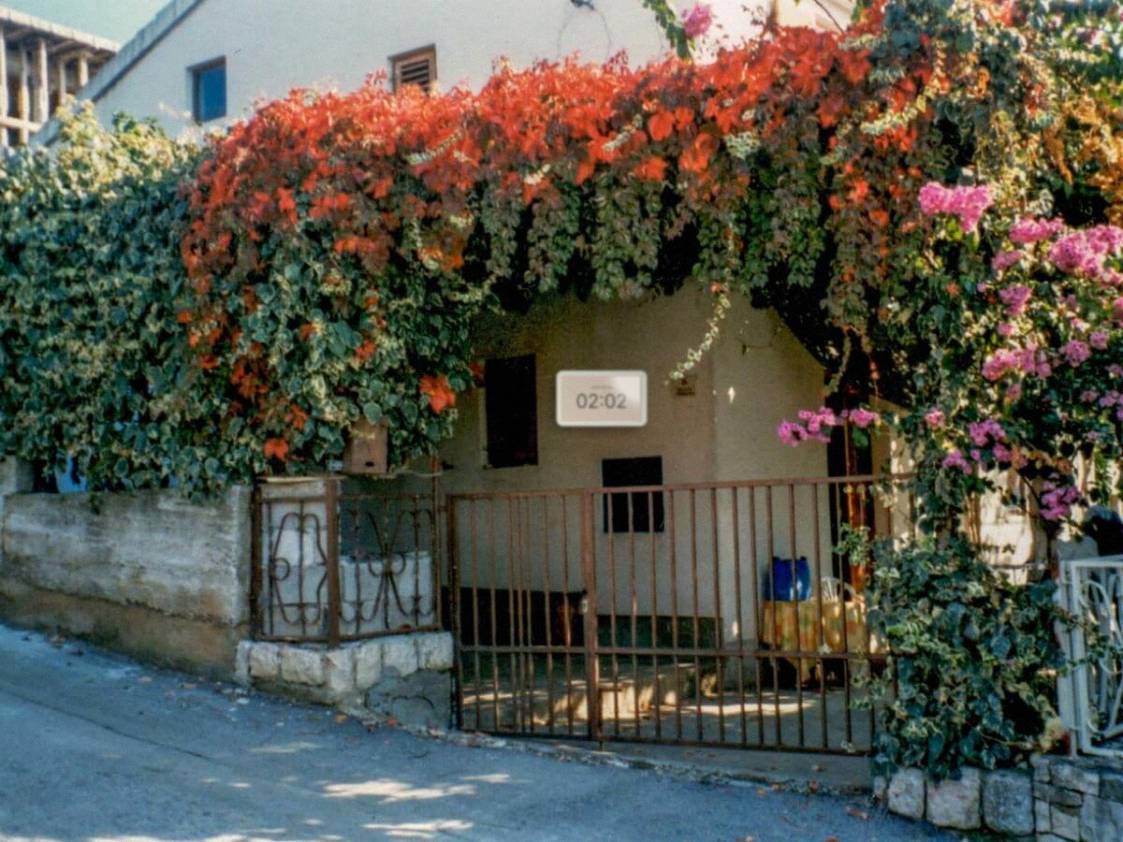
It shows 2h02
